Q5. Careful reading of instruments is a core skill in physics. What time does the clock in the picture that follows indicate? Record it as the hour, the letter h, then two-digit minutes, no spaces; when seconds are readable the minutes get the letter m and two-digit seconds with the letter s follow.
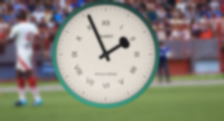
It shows 1h56
